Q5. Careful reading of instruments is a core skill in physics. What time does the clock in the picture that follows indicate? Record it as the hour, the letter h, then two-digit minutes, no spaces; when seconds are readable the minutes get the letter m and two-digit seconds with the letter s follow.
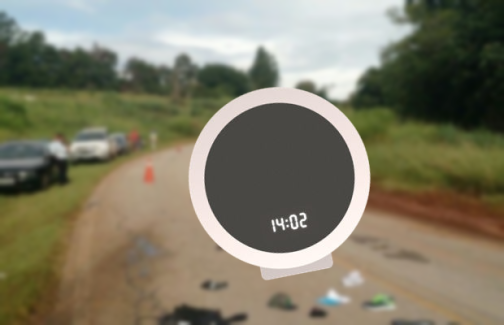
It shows 14h02
